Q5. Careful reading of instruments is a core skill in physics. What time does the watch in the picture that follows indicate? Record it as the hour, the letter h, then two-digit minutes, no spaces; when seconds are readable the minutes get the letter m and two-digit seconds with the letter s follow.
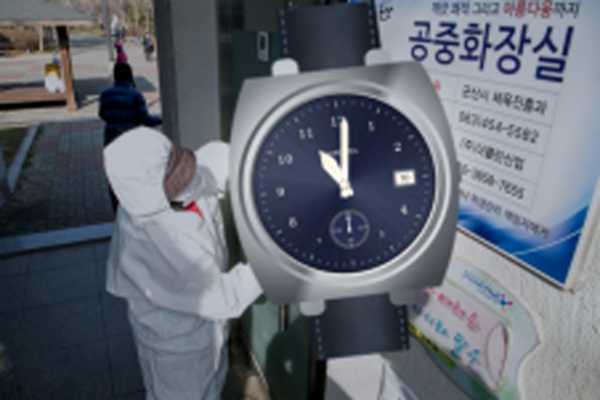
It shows 11h01
